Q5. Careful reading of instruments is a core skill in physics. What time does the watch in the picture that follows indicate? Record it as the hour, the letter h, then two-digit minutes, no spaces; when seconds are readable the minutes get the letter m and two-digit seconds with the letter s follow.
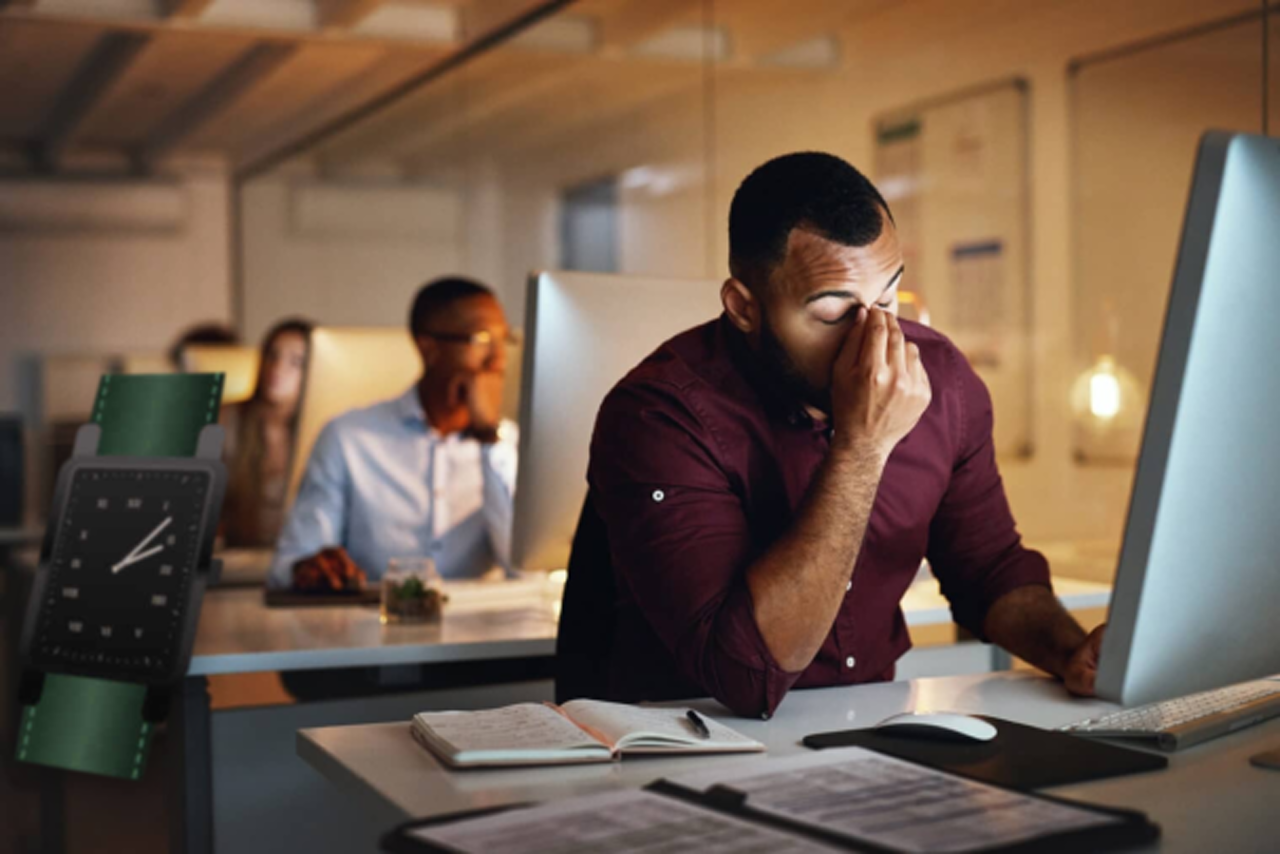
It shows 2h07
